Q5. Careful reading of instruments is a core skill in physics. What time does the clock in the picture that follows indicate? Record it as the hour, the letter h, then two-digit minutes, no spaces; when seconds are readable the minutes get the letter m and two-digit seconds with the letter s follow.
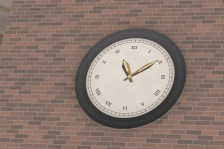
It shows 11h09
